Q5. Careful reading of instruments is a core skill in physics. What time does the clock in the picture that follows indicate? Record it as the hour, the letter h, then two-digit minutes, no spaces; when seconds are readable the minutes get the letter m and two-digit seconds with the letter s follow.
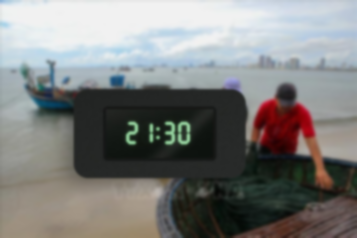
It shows 21h30
